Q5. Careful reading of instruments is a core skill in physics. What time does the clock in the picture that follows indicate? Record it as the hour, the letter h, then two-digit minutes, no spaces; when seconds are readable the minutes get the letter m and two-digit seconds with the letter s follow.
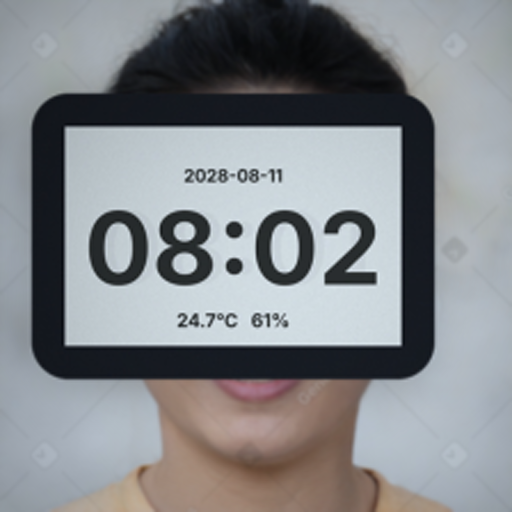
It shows 8h02
